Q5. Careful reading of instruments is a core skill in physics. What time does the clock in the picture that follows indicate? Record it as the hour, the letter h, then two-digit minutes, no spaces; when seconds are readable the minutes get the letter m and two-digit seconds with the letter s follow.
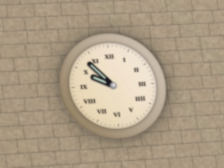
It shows 9h53
